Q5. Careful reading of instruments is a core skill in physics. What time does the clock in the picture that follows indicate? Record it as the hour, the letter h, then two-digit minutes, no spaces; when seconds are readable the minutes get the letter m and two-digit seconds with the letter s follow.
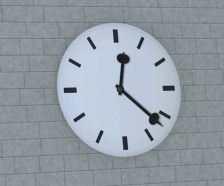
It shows 12h22
